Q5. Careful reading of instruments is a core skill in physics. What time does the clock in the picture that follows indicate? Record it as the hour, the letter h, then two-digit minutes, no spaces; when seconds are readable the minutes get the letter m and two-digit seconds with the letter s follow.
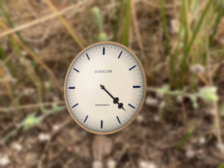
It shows 4h22
